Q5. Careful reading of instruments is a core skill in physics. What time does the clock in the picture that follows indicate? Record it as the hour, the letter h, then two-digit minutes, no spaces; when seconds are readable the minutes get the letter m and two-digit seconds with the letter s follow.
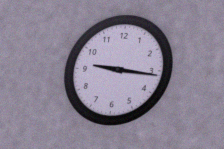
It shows 9h16
